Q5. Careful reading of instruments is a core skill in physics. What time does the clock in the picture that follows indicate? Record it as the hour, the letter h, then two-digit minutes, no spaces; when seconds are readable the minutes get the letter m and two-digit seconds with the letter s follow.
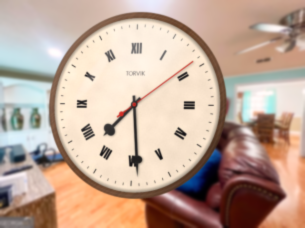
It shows 7h29m09s
